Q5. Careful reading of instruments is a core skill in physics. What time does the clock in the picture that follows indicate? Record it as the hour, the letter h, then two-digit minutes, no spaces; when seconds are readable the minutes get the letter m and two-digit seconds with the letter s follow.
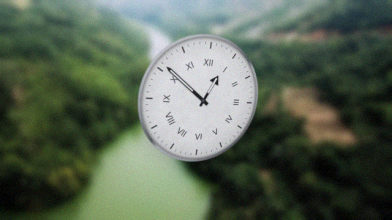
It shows 12h51
